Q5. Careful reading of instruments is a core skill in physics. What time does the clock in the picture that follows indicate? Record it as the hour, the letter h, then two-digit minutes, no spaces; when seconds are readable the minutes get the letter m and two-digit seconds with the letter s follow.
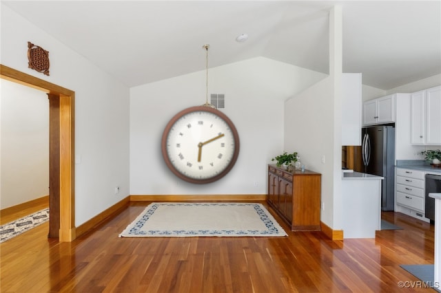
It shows 6h11
